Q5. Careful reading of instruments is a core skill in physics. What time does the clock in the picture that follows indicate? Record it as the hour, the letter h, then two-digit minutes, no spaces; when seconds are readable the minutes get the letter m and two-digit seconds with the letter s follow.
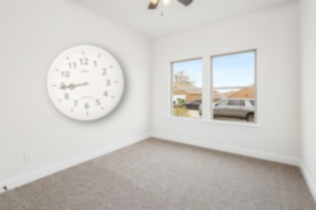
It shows 8h44
